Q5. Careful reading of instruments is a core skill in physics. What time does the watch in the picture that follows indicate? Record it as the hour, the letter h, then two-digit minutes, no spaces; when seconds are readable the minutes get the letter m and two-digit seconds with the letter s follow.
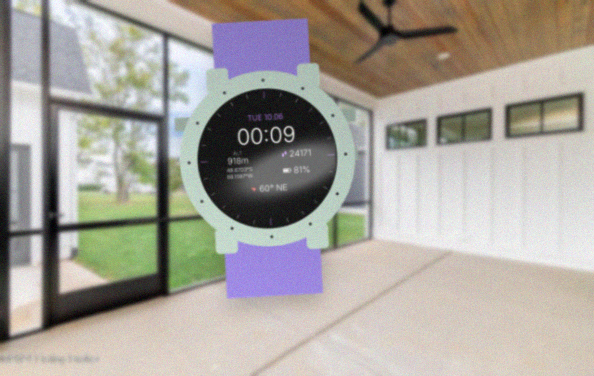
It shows 0h09
